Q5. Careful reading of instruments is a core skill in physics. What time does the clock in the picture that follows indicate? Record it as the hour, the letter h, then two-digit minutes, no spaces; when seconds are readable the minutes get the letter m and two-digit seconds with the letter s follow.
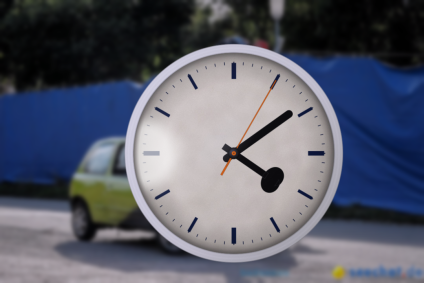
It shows 4h09m05s
